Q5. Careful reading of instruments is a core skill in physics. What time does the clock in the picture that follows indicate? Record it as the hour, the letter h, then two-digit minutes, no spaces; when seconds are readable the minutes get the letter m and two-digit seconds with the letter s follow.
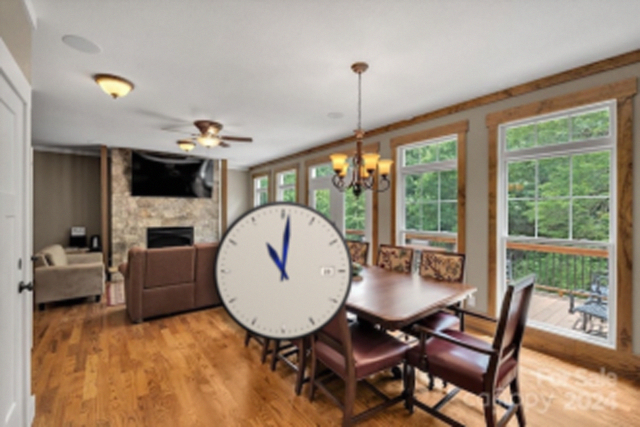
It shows 11h01
